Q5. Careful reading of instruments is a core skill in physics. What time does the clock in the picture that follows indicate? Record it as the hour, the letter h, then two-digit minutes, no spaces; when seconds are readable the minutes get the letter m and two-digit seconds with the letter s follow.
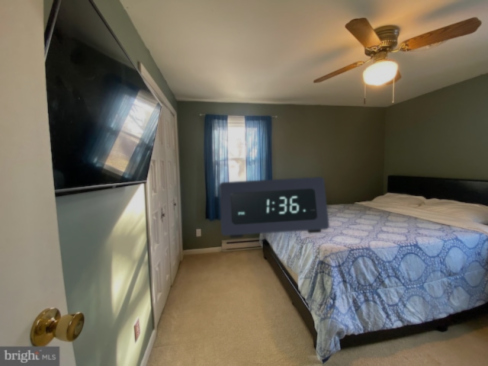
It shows 1h36
